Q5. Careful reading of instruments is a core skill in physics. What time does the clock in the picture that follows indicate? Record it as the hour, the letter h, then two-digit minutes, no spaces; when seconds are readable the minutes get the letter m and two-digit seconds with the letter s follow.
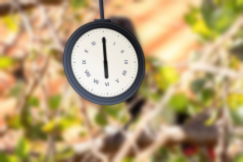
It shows 6h00
